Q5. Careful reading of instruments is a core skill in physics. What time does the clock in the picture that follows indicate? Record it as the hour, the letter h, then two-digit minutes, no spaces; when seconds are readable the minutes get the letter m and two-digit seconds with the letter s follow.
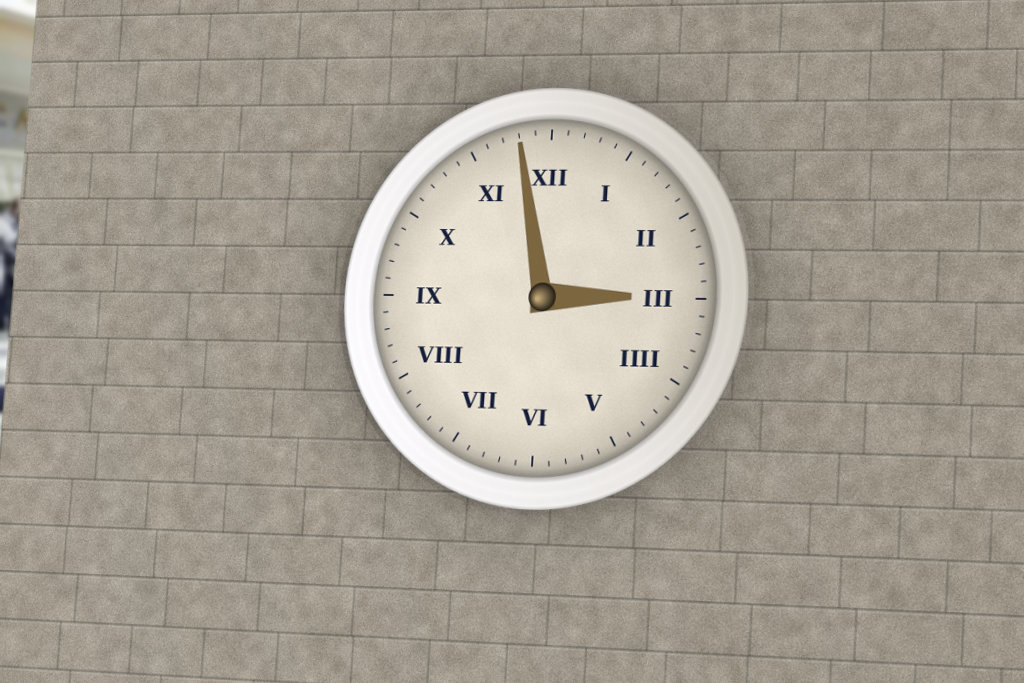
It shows 2h58
